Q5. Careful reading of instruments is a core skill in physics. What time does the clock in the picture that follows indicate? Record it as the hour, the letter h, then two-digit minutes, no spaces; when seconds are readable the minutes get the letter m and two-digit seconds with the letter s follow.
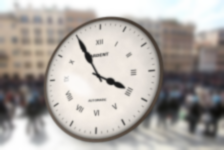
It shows 3h55
